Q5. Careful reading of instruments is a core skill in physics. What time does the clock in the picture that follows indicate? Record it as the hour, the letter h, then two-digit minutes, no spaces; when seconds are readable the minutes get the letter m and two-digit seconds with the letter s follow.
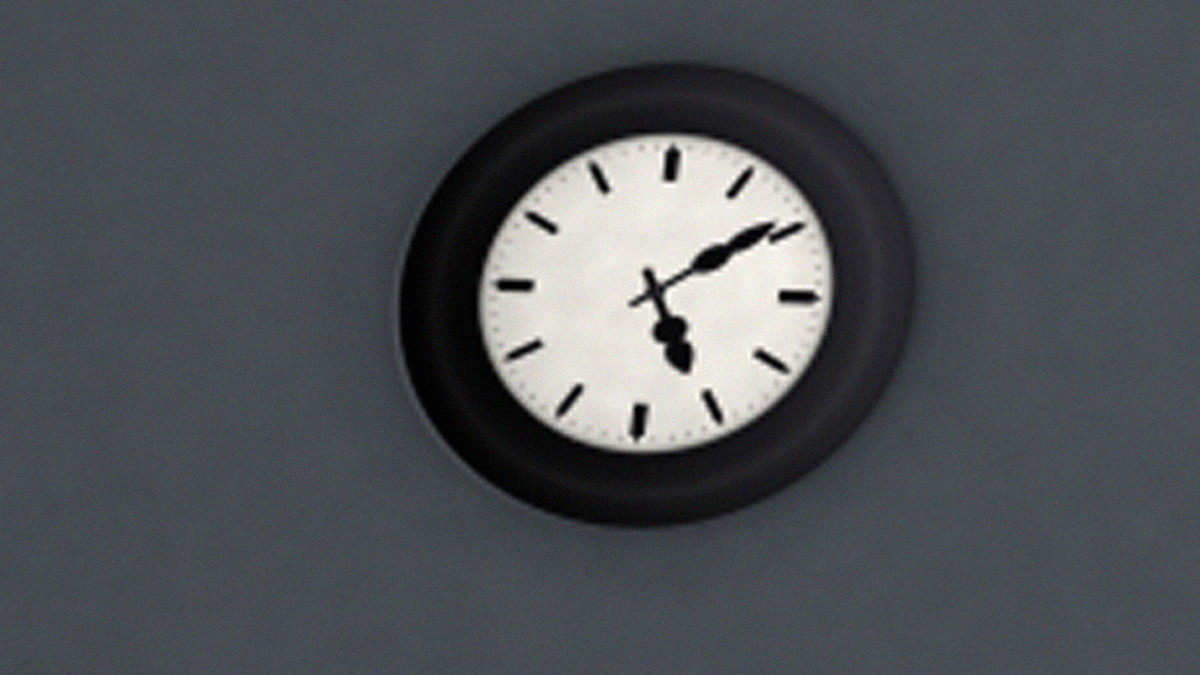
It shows 5h09
